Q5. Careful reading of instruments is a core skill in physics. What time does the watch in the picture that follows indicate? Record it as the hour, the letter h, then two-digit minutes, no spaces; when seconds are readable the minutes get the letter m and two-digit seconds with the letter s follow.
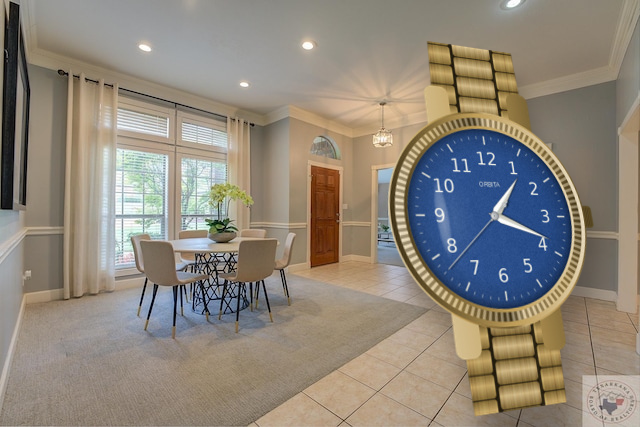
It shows 1h18m38s
